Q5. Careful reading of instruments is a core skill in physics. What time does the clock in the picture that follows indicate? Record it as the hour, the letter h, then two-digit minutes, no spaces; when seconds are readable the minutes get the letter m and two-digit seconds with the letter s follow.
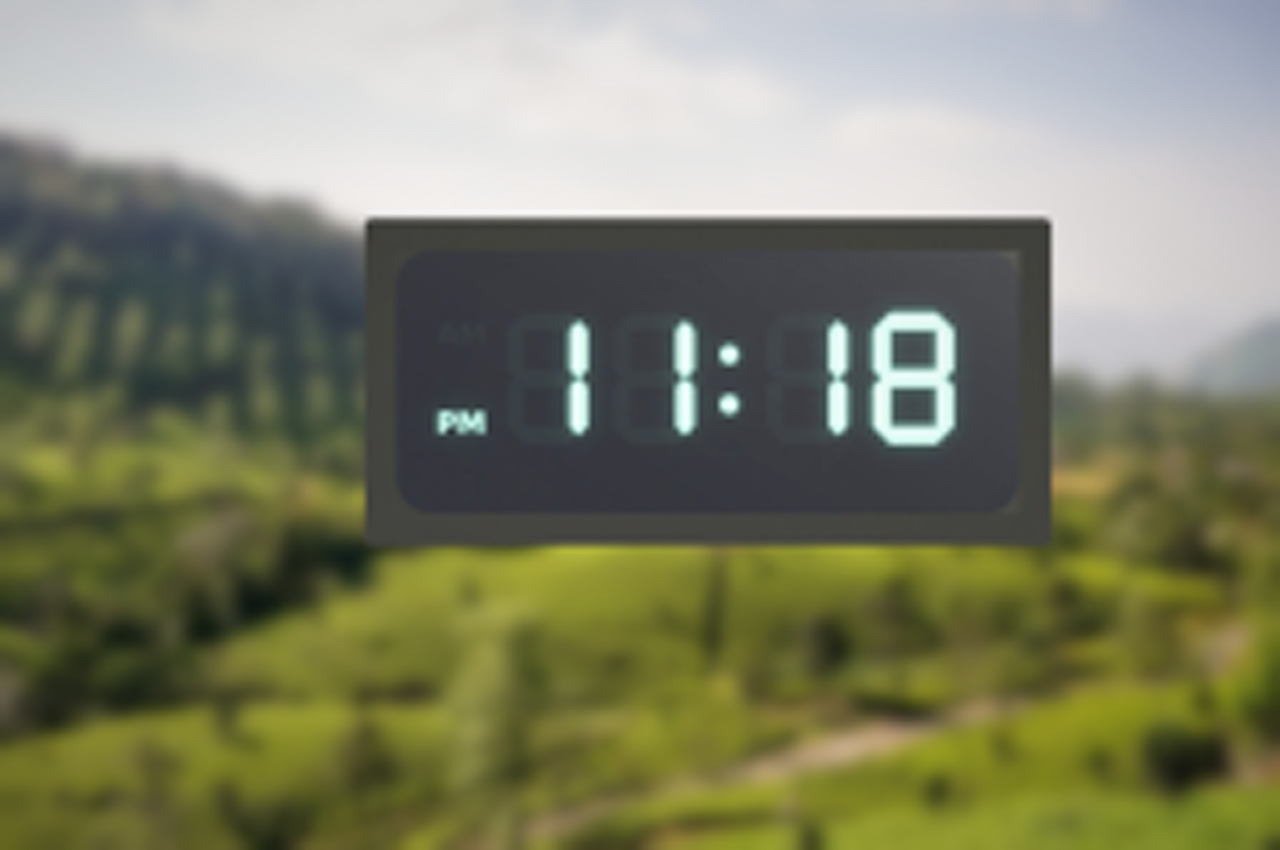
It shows 11h18
